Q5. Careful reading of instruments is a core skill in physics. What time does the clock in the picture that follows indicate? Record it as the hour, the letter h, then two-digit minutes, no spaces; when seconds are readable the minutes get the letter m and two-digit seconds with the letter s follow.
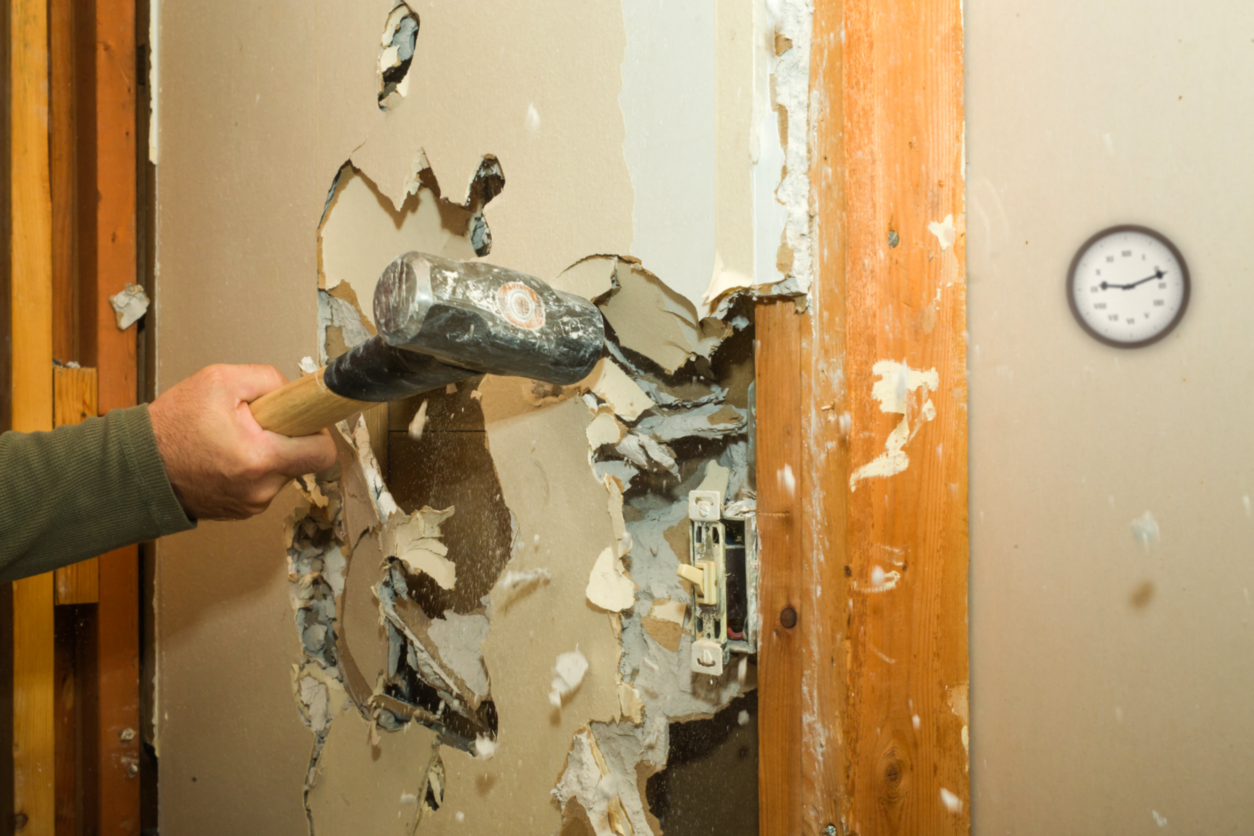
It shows 9h12
